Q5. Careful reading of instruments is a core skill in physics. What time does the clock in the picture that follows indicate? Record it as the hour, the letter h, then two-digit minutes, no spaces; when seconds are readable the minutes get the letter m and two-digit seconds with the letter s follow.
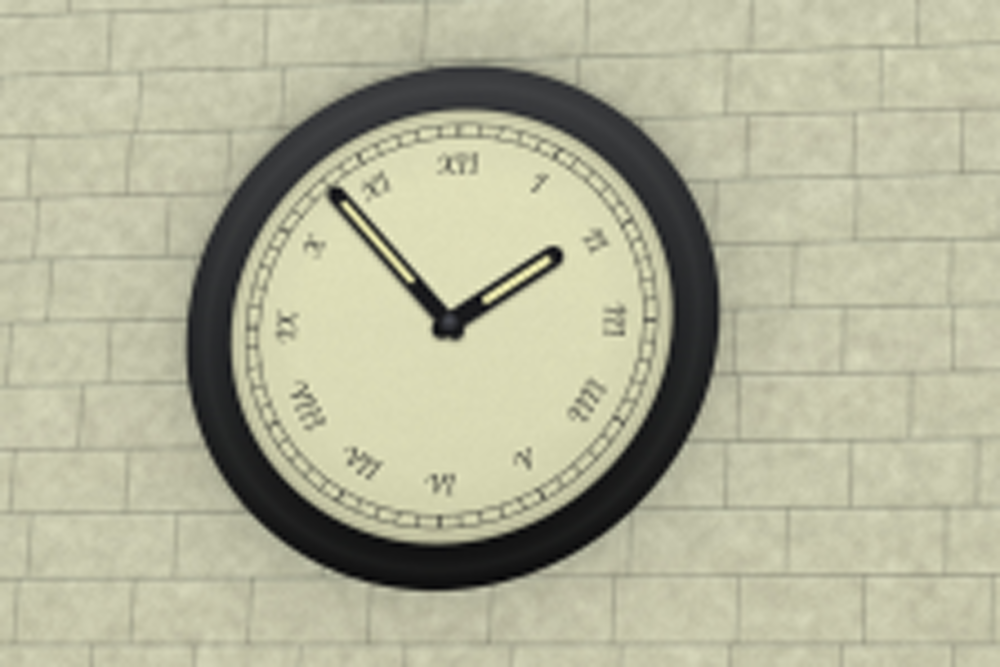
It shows 1h53
